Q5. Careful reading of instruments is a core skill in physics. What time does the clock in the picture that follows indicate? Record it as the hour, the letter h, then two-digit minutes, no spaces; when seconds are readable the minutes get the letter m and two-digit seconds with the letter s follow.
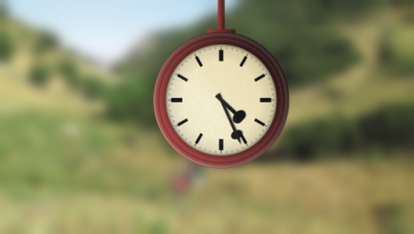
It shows 4h26
